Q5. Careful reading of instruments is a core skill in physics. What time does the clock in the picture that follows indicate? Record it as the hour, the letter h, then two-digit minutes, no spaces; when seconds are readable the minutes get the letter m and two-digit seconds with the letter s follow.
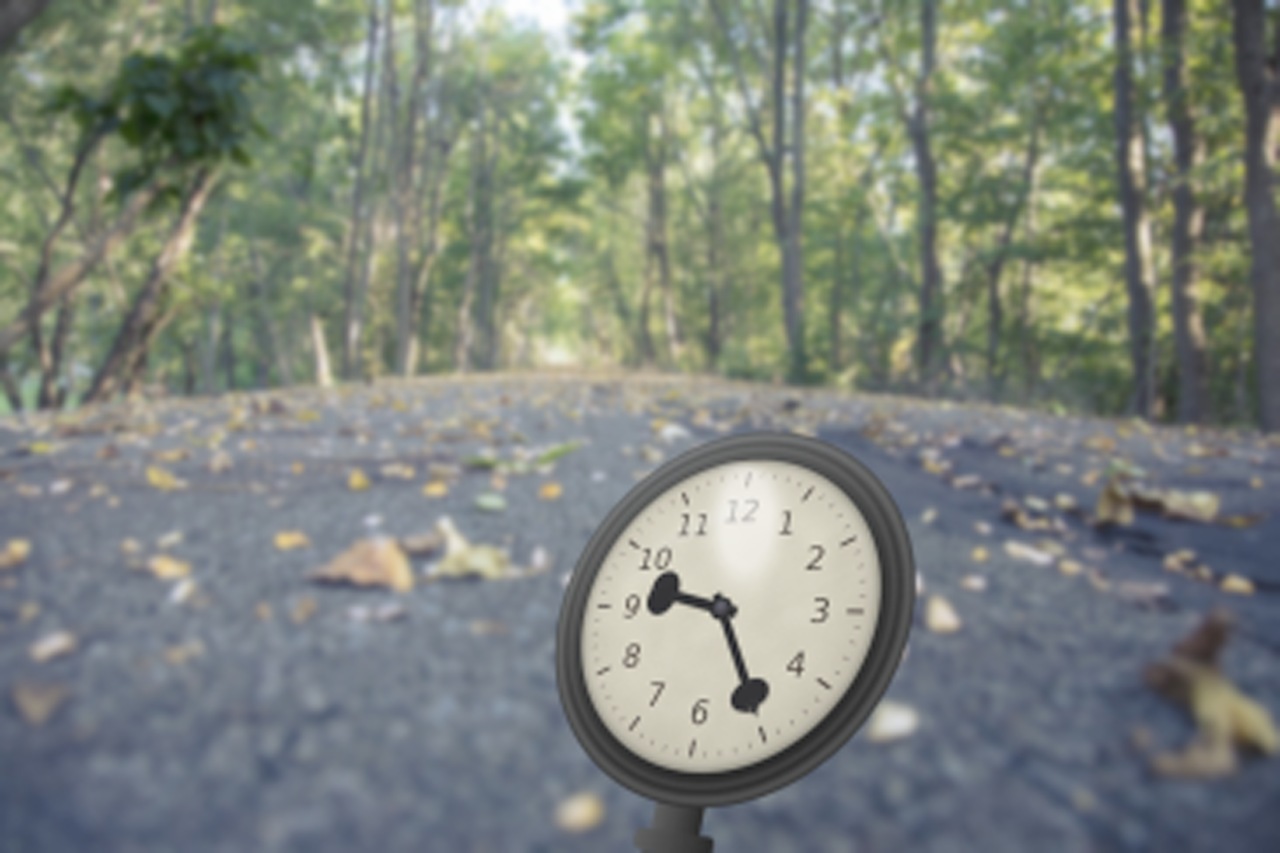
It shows 9h25
